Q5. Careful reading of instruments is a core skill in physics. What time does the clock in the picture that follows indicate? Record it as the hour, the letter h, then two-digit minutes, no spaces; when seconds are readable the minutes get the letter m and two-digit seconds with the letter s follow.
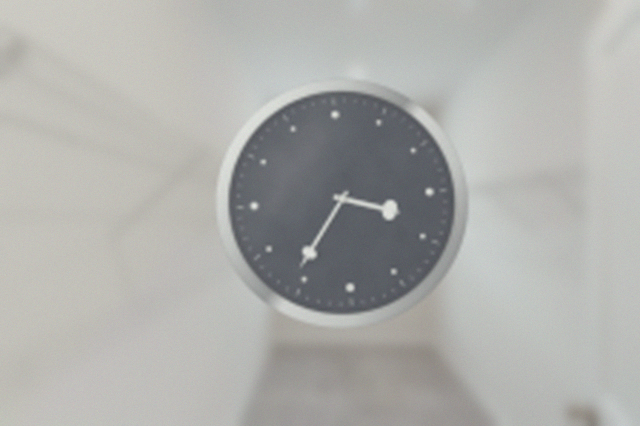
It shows 3h36
